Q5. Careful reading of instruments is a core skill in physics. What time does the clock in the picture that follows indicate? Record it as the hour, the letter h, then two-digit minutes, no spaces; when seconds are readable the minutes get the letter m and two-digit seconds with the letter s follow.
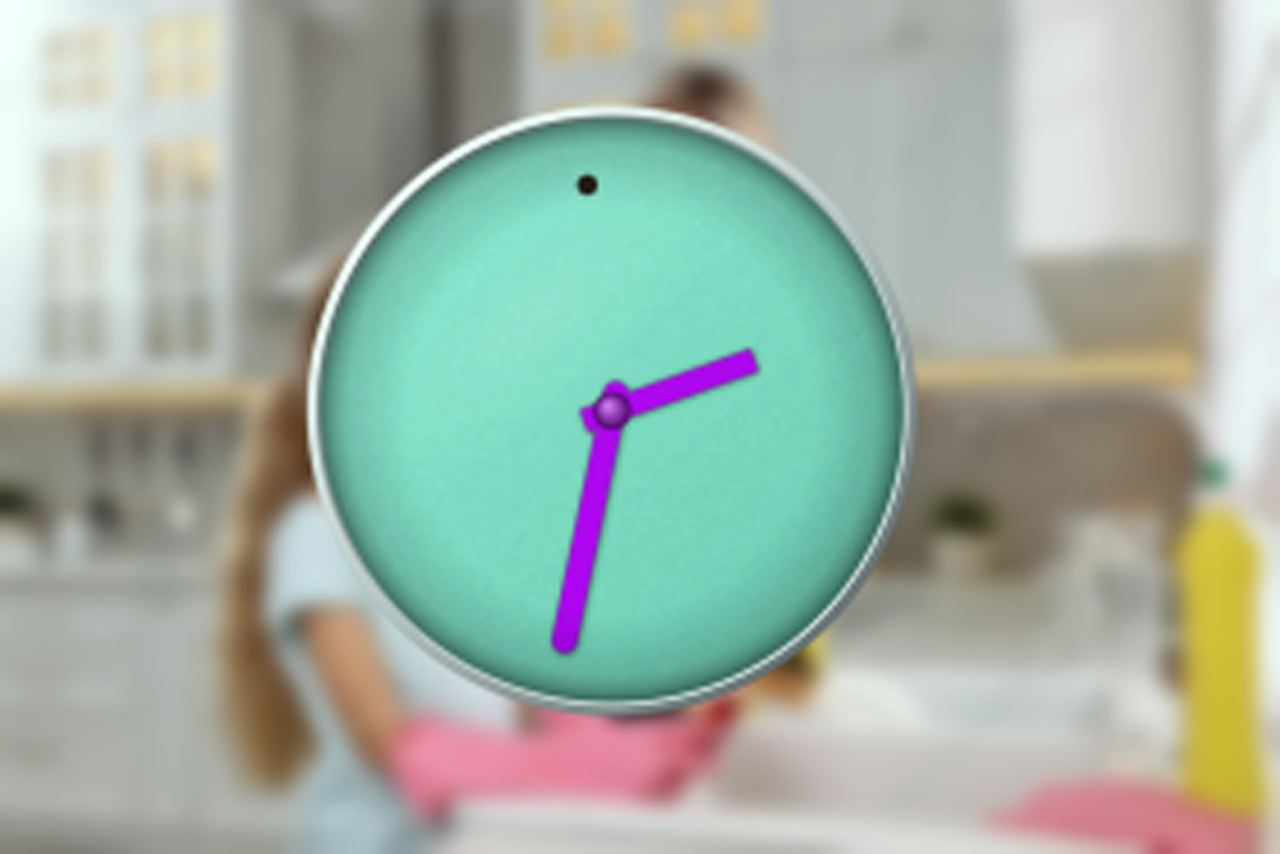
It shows 2h33
